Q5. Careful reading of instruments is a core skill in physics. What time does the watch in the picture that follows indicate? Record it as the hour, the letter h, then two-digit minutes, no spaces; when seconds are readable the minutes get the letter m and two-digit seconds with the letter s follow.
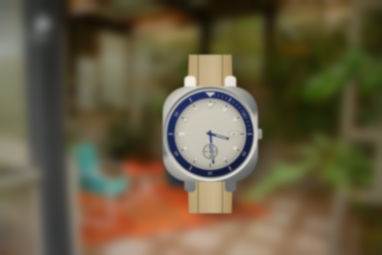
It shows 3h29
